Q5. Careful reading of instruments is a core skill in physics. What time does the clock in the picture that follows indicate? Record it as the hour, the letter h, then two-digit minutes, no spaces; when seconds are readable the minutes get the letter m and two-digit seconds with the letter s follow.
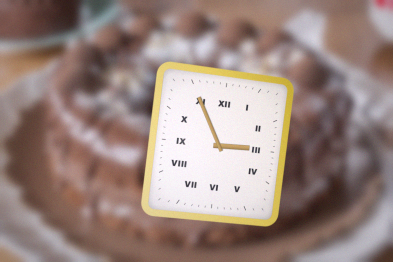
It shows 2h55
